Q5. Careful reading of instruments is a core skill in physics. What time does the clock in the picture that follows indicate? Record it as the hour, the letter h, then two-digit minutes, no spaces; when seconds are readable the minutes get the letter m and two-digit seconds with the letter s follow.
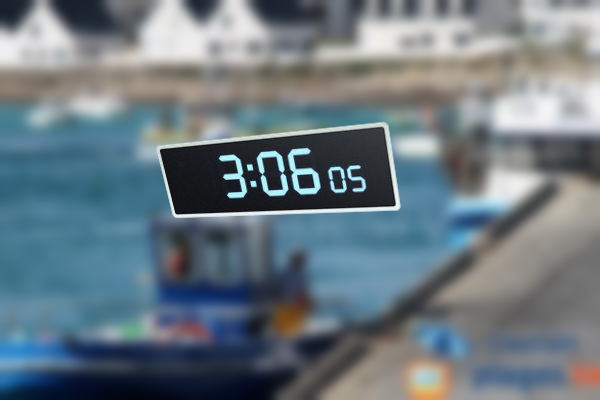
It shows 3h06m05s
